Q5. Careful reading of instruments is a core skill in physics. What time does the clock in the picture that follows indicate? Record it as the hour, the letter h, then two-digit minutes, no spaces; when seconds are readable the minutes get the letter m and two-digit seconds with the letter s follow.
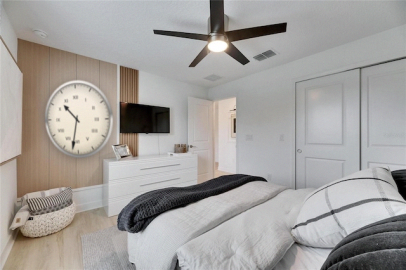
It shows 10h32
